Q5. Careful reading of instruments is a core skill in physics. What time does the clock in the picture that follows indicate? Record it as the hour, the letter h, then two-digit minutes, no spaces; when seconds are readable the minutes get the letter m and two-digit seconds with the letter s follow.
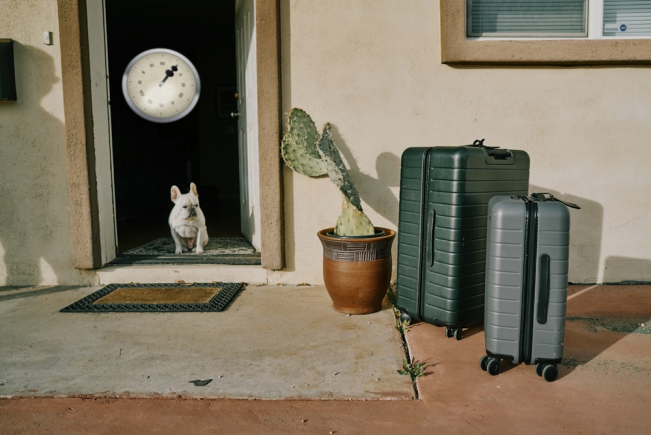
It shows 1h06
